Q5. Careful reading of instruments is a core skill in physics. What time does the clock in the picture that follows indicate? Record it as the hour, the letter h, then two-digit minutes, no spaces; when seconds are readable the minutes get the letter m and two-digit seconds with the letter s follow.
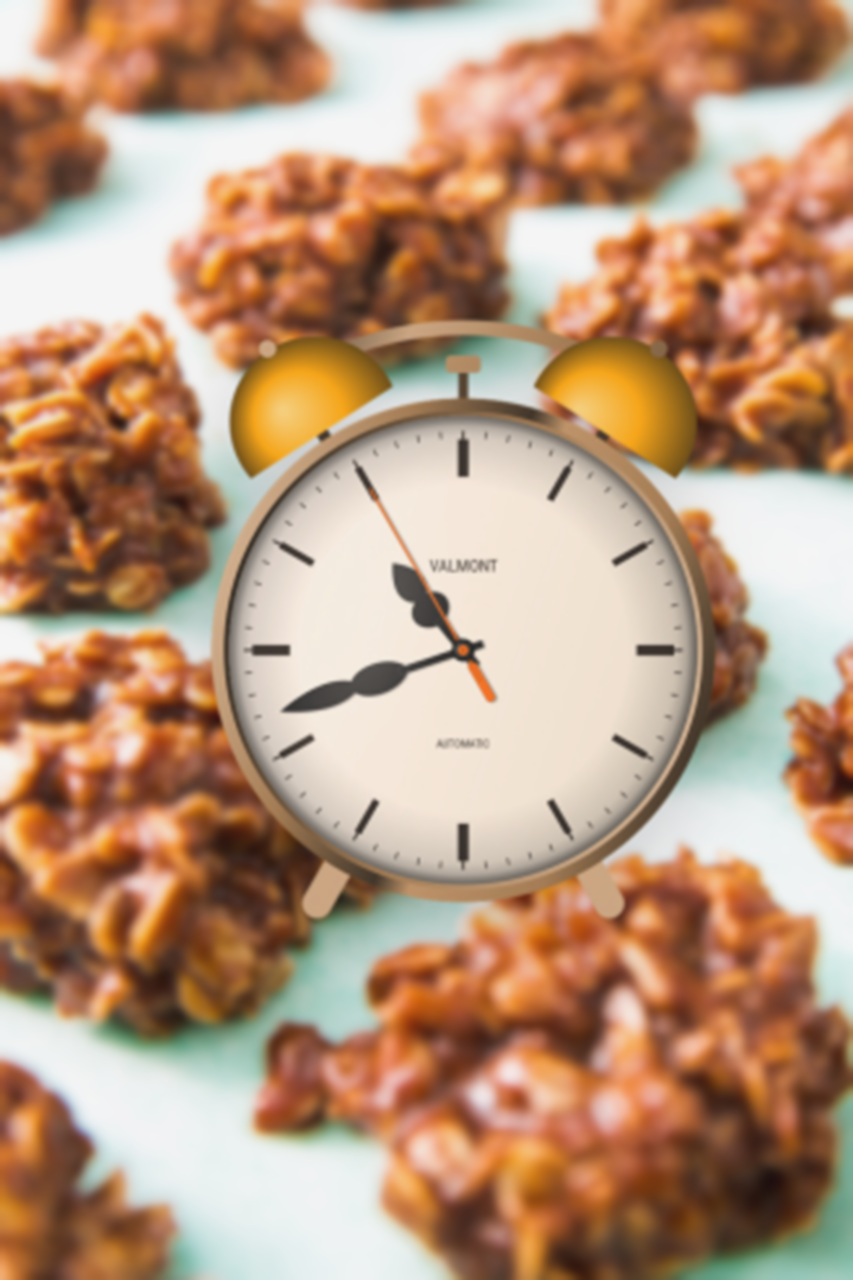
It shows 10h41m55s
